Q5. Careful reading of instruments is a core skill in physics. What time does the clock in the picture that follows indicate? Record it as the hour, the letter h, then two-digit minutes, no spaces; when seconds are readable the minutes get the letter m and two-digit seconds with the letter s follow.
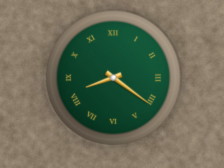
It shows 8h21
